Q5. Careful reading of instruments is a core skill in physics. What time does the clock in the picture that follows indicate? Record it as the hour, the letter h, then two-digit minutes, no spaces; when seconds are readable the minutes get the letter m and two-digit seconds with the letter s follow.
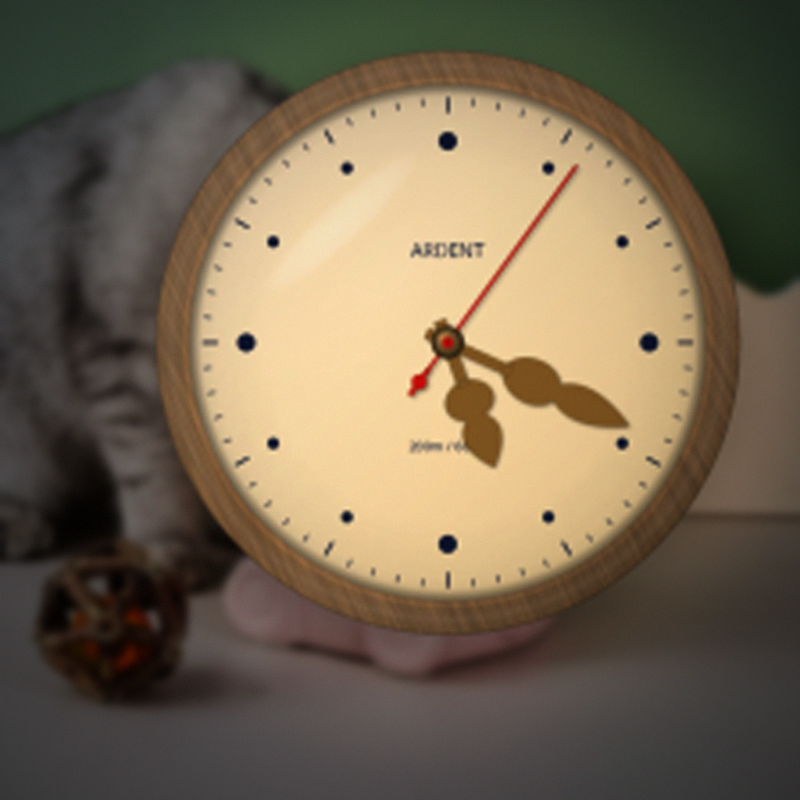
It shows 5h19m06s
